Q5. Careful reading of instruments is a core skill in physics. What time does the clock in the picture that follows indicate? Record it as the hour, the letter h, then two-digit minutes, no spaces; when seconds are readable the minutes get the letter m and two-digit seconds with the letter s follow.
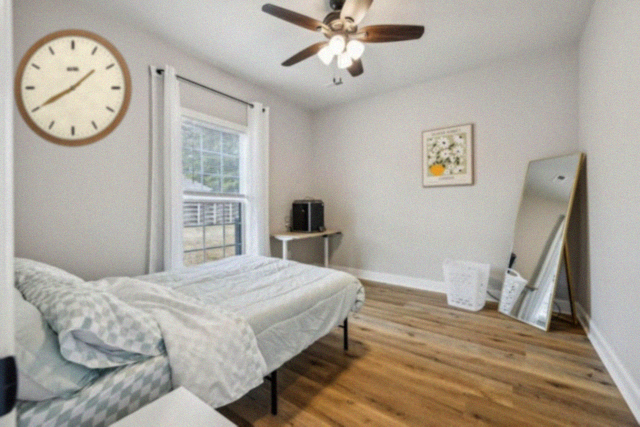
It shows 1h40
